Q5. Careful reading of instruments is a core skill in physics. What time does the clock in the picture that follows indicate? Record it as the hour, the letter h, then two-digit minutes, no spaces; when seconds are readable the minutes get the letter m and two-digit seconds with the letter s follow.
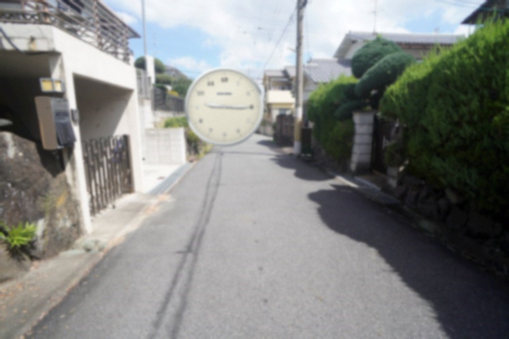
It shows 9h15
